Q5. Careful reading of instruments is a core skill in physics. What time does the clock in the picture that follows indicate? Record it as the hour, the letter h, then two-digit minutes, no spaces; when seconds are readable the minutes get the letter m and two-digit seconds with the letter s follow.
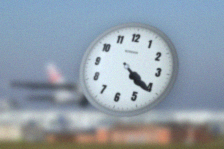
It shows 4h21
